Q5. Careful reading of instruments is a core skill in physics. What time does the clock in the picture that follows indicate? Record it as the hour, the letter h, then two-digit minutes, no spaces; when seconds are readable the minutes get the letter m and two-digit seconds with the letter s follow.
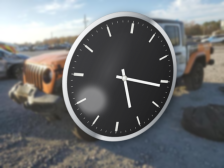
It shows 5h16
